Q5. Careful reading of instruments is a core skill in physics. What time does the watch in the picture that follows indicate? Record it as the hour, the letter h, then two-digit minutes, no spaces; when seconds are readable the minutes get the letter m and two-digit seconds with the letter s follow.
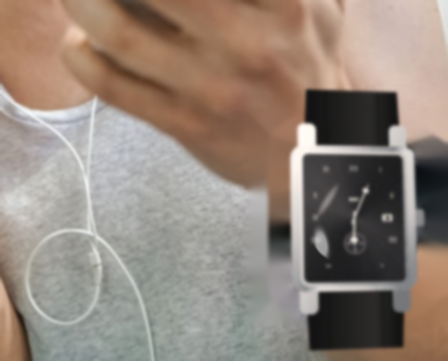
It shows 6h04
